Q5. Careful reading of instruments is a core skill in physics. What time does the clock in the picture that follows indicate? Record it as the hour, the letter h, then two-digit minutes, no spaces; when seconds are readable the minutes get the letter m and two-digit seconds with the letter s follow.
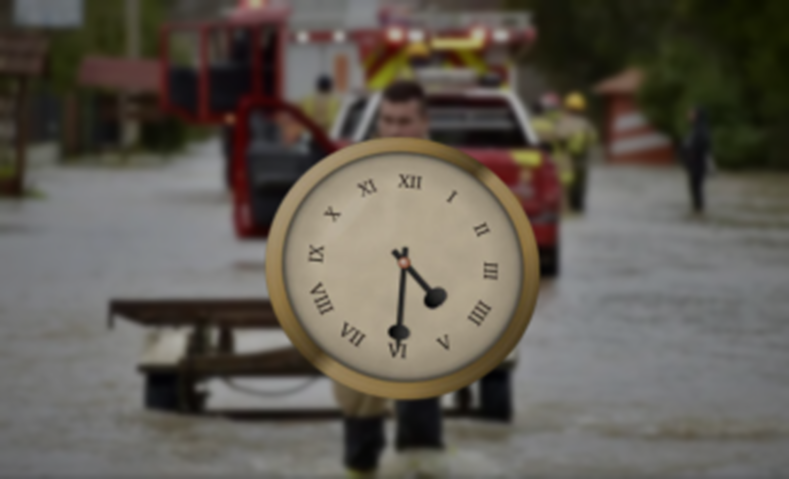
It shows 4h30
